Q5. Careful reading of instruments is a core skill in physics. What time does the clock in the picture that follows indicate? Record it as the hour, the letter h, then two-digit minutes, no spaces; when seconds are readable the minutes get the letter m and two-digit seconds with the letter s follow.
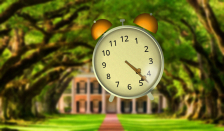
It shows 4h23
